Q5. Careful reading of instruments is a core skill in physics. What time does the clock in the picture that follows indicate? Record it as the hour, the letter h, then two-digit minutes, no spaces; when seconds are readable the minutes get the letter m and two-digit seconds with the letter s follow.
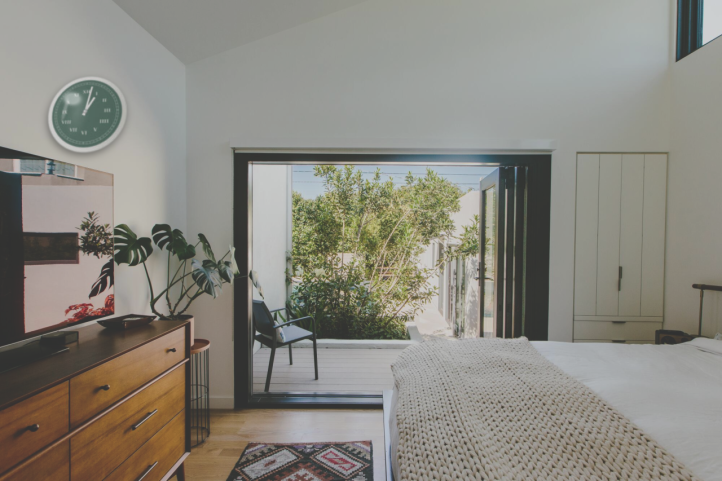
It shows 1h02
